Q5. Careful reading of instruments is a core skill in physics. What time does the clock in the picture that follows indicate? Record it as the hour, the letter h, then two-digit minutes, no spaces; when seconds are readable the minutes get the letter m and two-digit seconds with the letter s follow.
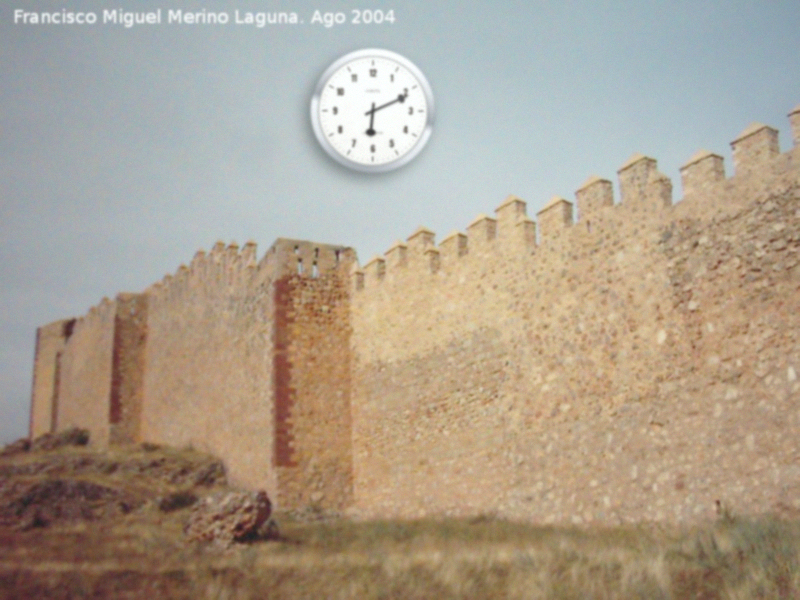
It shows 6h11
